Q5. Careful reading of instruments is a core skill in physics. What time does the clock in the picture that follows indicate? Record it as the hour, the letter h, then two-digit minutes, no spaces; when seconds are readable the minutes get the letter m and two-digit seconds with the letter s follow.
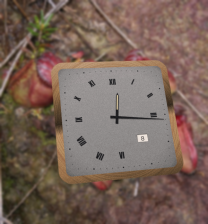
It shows 12h16
